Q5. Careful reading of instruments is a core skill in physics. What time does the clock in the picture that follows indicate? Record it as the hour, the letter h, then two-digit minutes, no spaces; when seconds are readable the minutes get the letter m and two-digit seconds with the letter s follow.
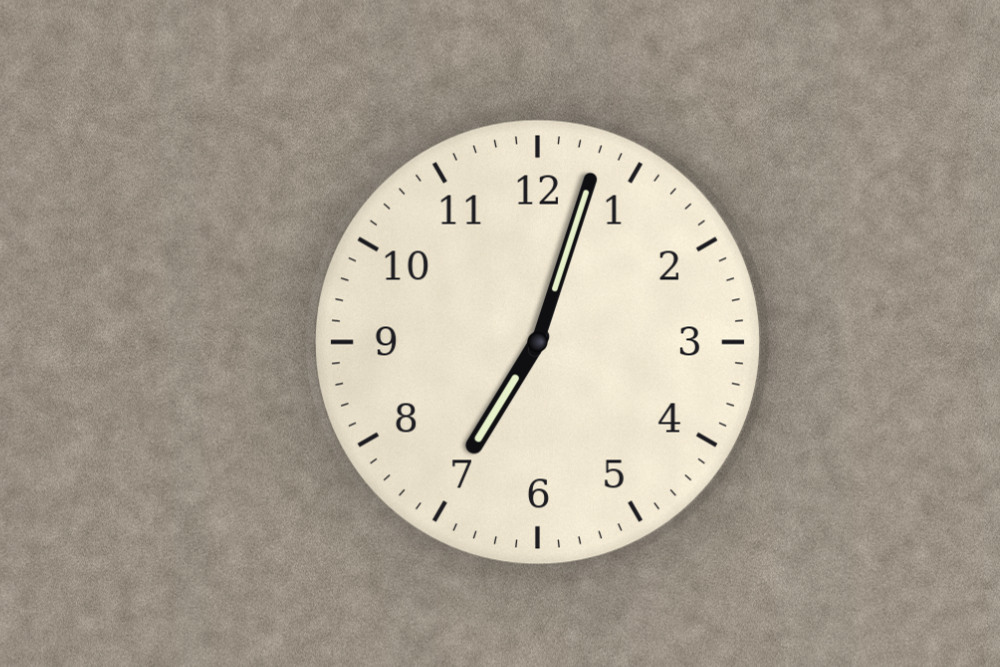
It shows 7h03
